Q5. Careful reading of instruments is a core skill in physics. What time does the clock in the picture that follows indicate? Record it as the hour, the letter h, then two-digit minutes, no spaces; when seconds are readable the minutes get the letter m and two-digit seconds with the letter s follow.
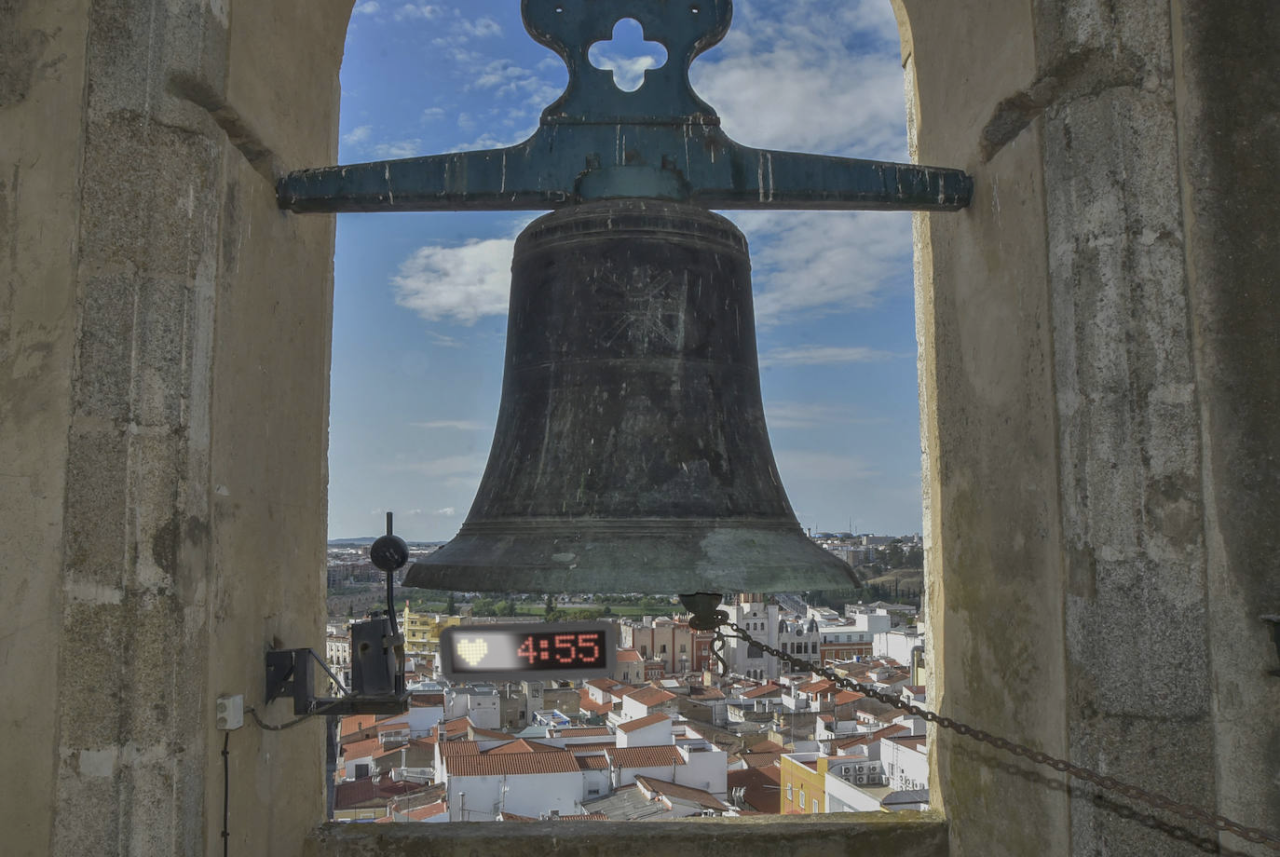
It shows 4h55
